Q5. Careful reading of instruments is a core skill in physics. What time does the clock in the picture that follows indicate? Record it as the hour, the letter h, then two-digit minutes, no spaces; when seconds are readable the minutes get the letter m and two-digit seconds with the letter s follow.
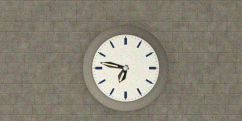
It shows 6h47
